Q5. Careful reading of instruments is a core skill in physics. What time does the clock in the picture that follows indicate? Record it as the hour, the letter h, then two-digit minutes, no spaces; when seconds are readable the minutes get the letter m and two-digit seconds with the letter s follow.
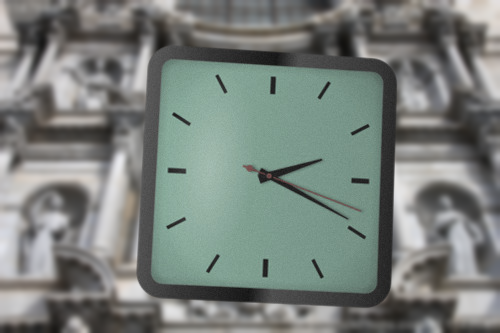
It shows 2h19m18s
